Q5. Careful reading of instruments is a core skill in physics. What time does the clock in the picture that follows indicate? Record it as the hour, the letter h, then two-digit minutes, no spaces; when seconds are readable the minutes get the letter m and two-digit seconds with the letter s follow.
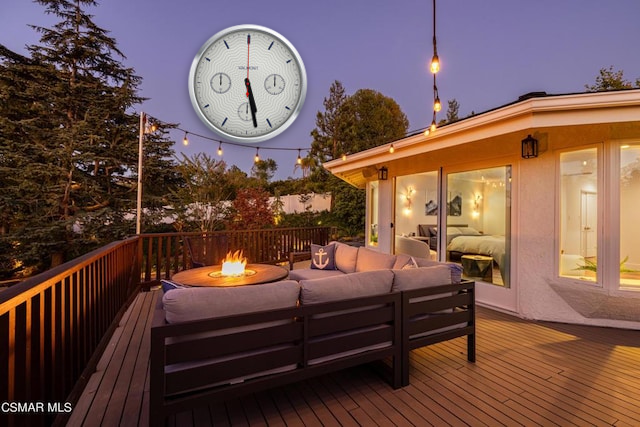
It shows 5h28
